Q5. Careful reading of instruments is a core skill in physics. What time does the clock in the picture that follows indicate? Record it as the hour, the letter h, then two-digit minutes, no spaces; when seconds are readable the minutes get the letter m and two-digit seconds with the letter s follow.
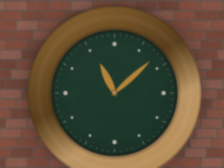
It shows 11h08
